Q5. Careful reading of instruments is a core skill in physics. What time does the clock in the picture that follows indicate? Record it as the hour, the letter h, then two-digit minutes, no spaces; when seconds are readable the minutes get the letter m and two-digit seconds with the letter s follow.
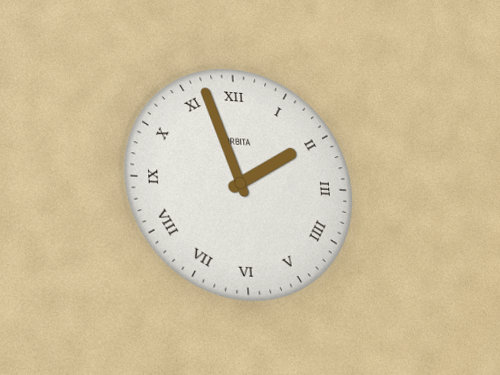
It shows 1h57
